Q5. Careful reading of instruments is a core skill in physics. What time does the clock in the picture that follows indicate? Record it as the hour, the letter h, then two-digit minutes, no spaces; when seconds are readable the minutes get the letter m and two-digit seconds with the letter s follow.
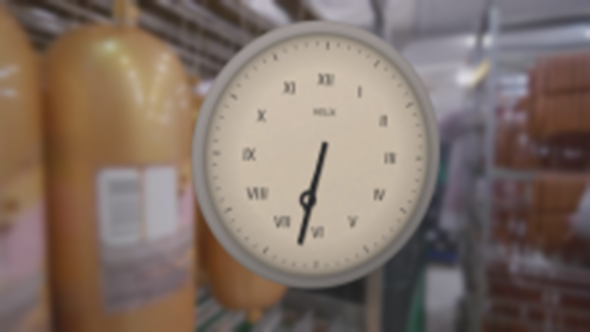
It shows 6h32
